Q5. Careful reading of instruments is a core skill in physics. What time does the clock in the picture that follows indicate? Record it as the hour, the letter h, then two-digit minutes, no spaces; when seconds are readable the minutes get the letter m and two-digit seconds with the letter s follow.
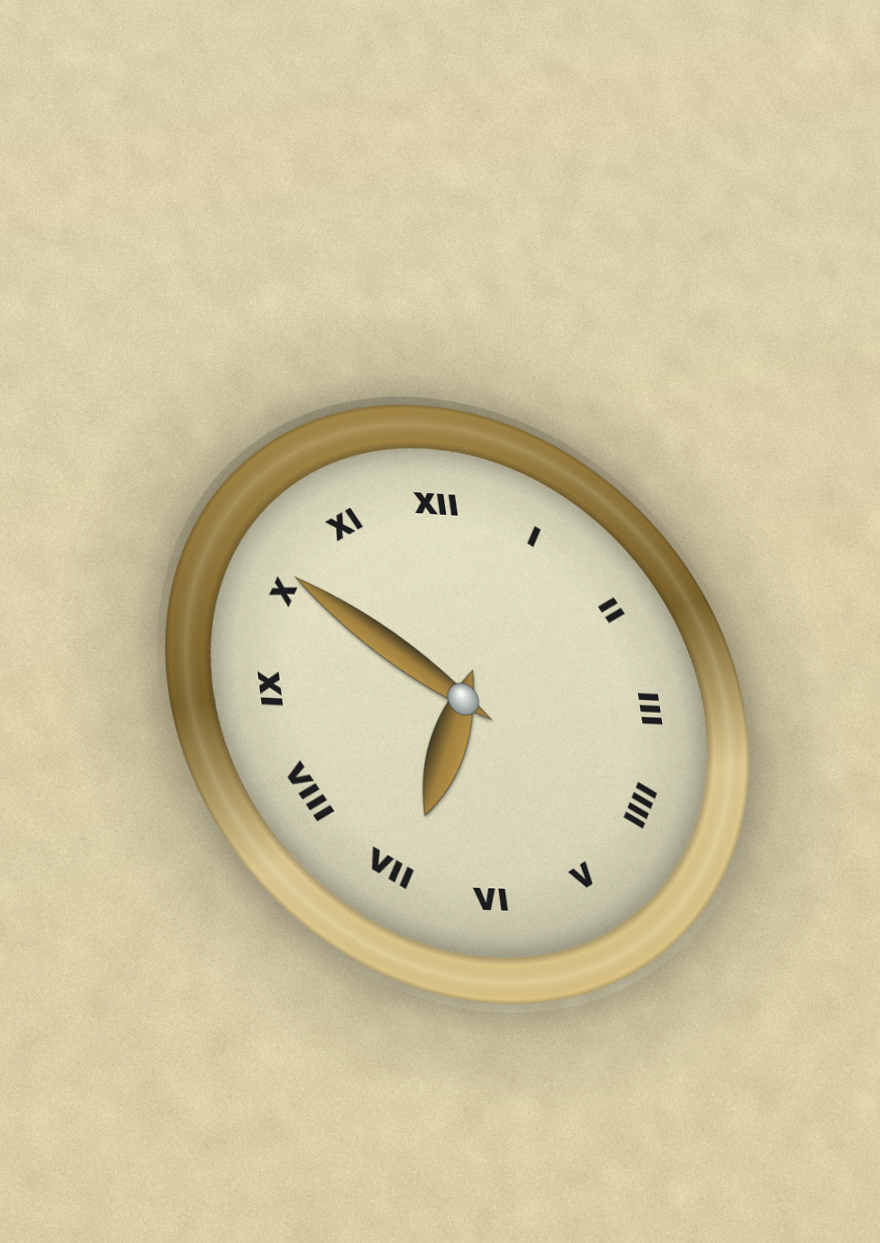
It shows 6h51
